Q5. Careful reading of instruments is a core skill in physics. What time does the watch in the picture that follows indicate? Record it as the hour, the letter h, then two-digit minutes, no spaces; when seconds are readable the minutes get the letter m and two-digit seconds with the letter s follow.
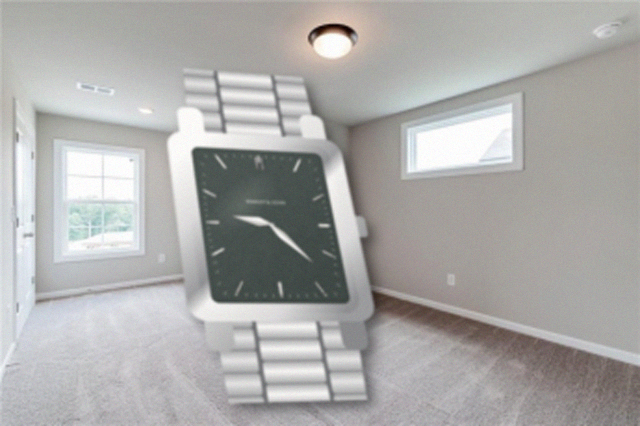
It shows 9h23
